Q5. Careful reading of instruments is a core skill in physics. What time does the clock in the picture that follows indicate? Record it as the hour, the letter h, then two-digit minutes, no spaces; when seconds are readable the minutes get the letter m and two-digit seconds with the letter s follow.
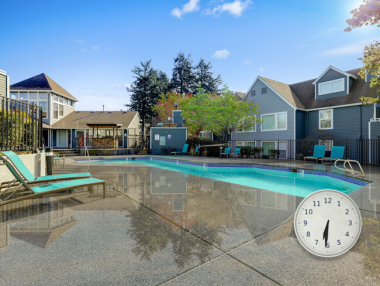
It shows 6h31
